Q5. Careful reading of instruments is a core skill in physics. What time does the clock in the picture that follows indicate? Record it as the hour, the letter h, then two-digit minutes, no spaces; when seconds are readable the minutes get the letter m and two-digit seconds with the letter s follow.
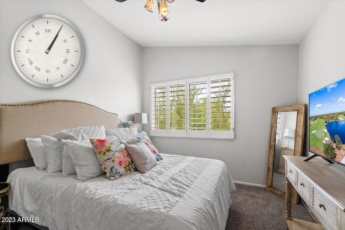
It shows 1h05
